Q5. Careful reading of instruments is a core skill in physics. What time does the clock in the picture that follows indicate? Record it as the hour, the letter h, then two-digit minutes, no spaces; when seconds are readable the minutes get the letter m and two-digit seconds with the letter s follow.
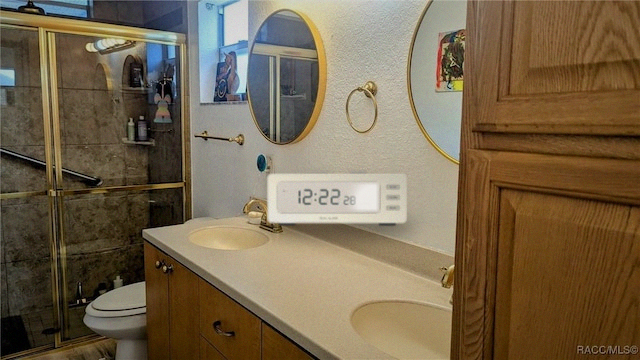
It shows 12h22
